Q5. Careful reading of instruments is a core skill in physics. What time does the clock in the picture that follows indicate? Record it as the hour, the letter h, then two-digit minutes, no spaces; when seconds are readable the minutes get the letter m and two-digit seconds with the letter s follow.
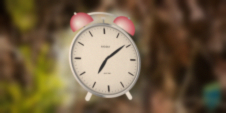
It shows 7h09
